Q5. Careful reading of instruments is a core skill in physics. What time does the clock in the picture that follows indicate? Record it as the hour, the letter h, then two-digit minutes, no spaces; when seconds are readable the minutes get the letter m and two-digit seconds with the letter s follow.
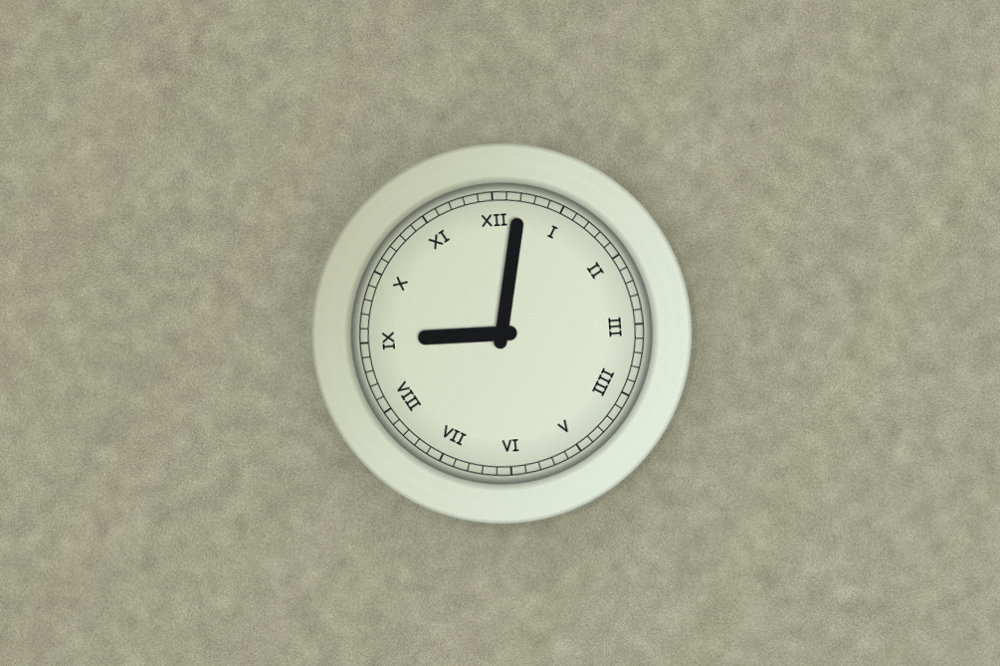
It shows 9h02
